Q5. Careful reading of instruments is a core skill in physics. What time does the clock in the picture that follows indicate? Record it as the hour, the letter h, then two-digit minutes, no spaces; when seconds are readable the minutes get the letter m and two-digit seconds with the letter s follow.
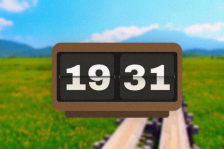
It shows 19h31
